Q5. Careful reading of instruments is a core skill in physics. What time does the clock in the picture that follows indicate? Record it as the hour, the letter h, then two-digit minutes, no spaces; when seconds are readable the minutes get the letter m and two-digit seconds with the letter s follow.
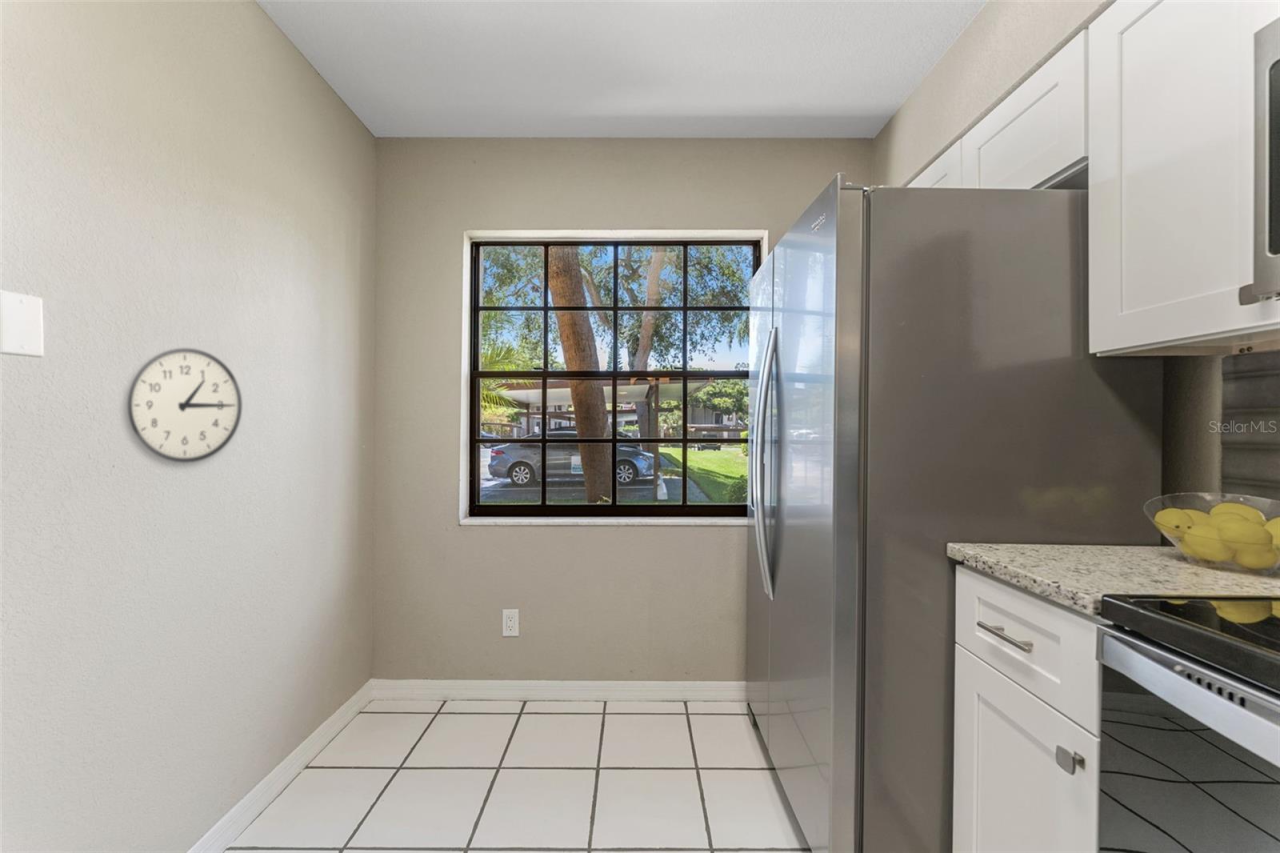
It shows 1h15
